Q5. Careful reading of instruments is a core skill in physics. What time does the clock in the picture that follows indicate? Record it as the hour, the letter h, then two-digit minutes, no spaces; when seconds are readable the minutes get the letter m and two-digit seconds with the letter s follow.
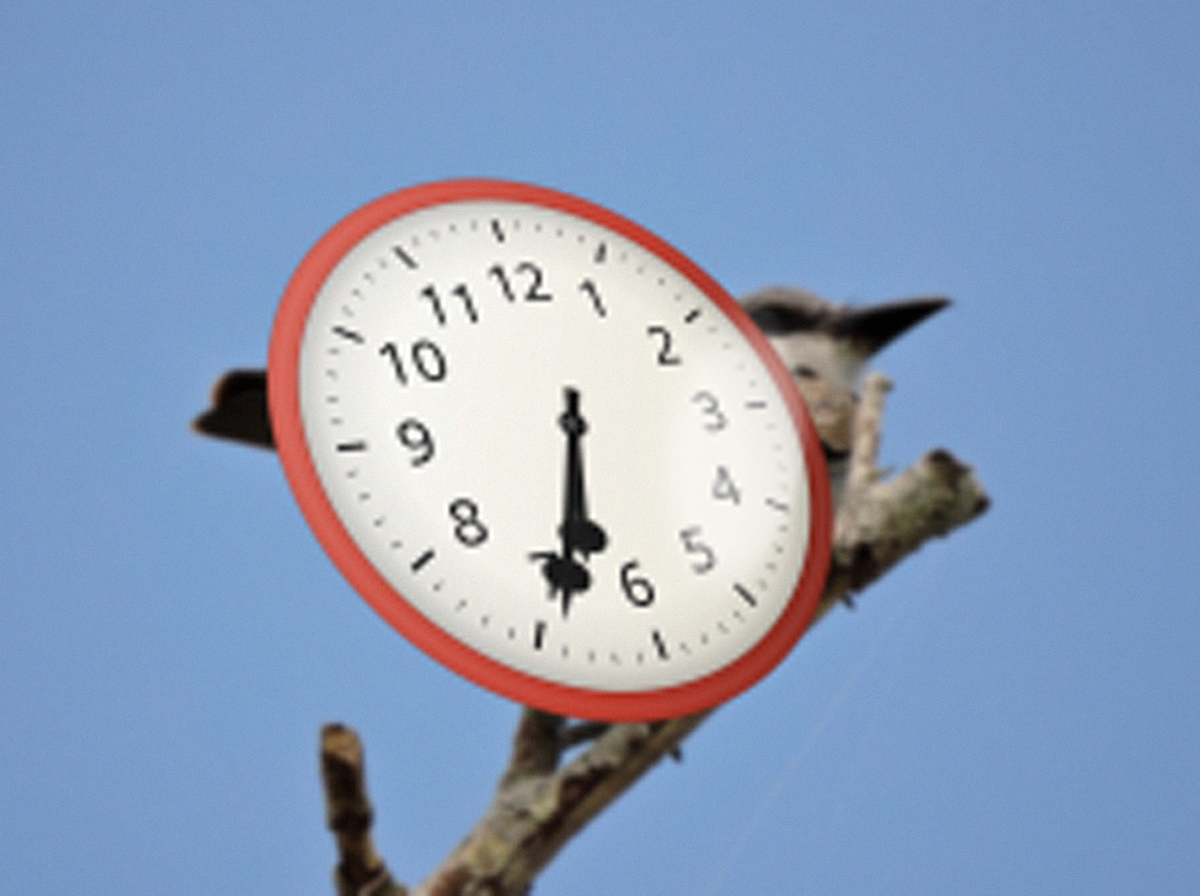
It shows 6h34
